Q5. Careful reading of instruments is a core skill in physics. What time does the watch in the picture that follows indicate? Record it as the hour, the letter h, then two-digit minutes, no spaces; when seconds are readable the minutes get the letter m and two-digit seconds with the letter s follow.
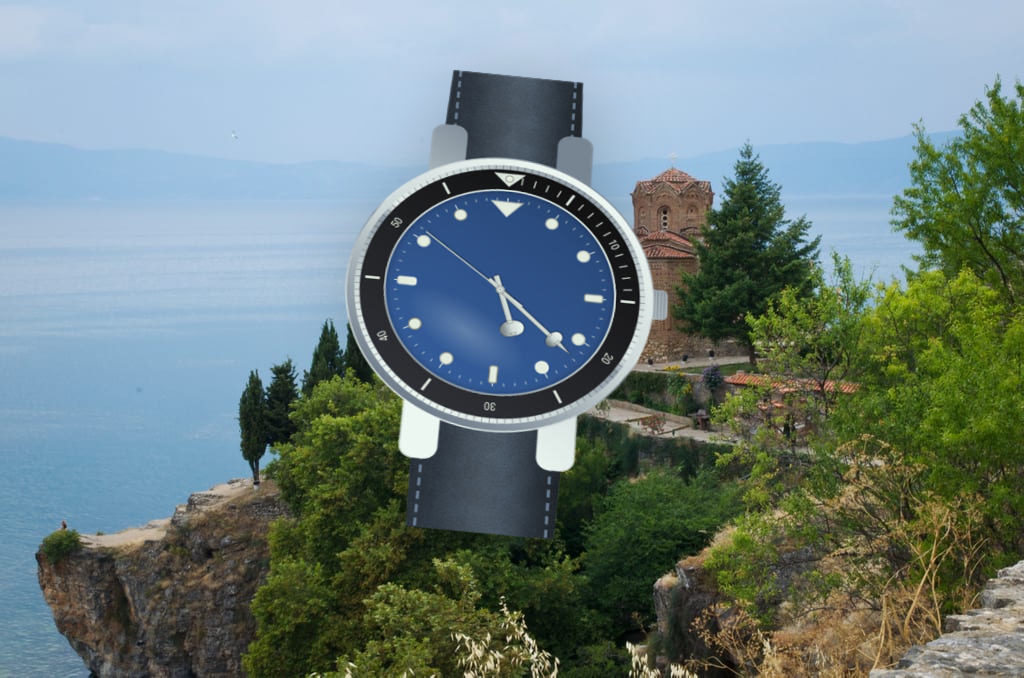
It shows 5h21m51s
